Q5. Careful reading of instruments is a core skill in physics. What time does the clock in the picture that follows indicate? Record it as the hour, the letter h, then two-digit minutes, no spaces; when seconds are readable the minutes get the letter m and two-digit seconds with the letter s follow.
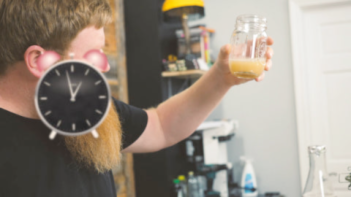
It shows 12h58
